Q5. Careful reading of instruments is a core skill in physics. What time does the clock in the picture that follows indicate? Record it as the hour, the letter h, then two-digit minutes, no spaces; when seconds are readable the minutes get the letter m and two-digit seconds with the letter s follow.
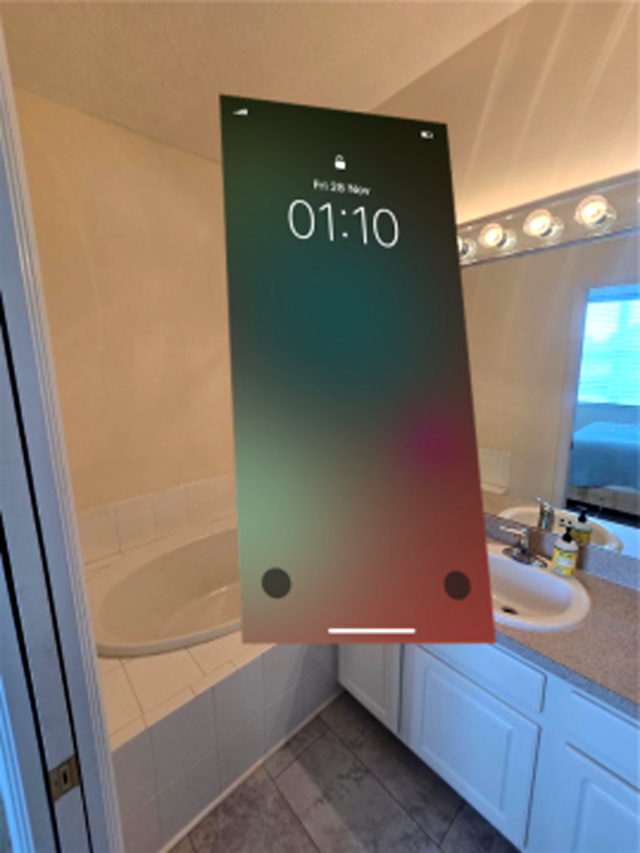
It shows 1h10
